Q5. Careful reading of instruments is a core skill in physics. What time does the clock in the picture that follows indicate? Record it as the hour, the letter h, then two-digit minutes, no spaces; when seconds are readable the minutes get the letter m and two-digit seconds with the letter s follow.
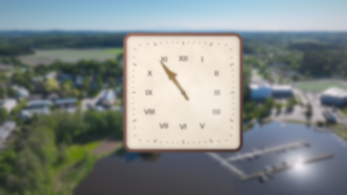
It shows 10h54
